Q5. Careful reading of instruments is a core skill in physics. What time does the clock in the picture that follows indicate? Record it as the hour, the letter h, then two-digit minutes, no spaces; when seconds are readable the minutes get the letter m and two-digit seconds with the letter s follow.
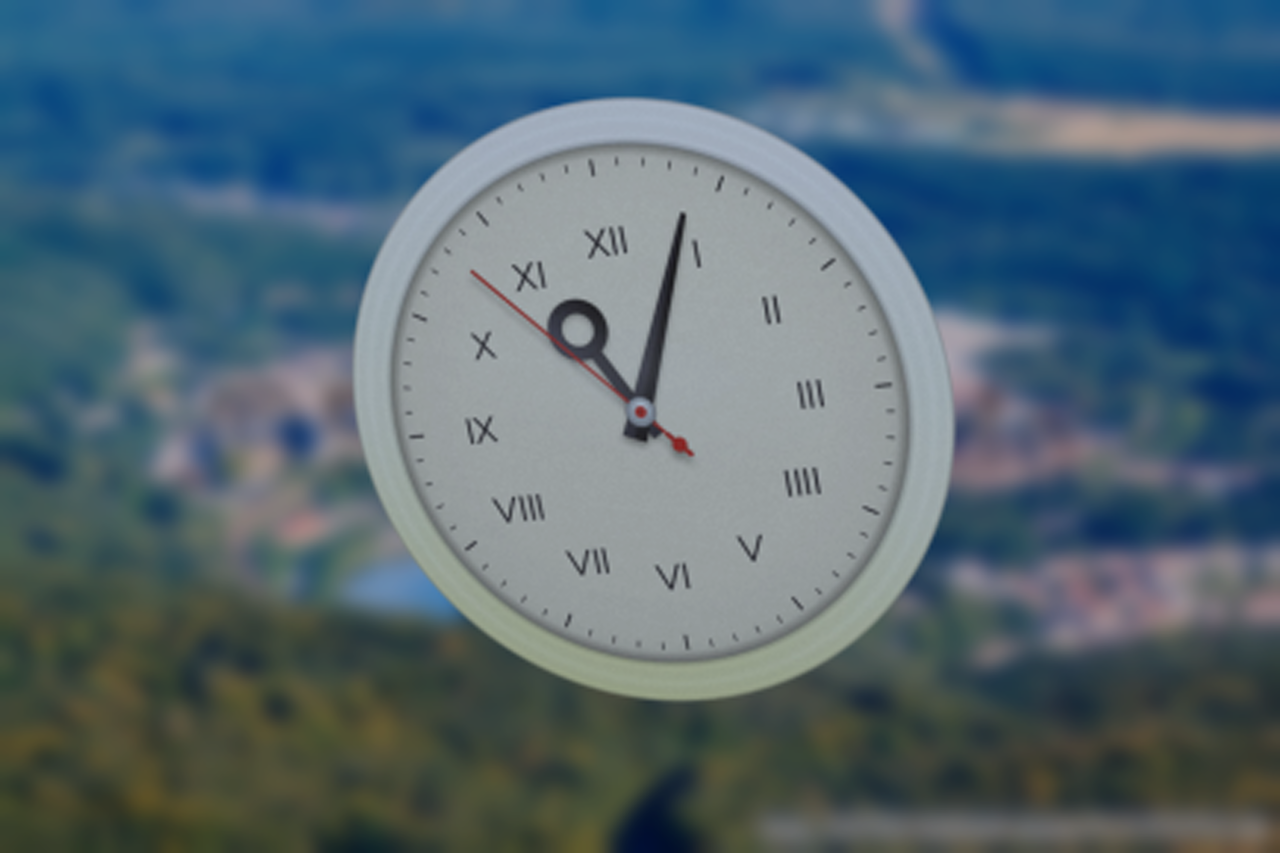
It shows 11h03m53s
